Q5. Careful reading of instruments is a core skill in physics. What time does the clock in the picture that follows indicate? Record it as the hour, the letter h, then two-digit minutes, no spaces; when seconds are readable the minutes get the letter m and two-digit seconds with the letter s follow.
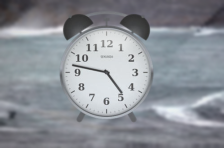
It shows 4h47
